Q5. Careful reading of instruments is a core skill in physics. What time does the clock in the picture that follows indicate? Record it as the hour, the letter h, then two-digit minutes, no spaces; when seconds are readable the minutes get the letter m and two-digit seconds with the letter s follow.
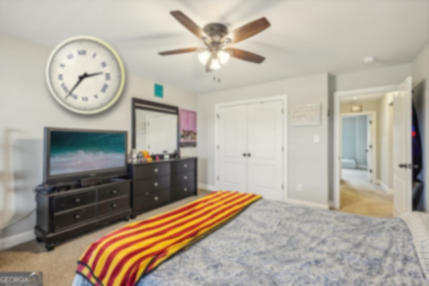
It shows 2h37
